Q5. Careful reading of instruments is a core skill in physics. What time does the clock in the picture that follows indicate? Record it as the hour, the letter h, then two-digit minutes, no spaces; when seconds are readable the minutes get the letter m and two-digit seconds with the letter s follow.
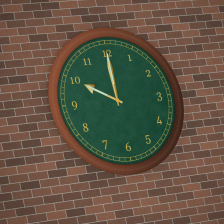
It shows 10h00
